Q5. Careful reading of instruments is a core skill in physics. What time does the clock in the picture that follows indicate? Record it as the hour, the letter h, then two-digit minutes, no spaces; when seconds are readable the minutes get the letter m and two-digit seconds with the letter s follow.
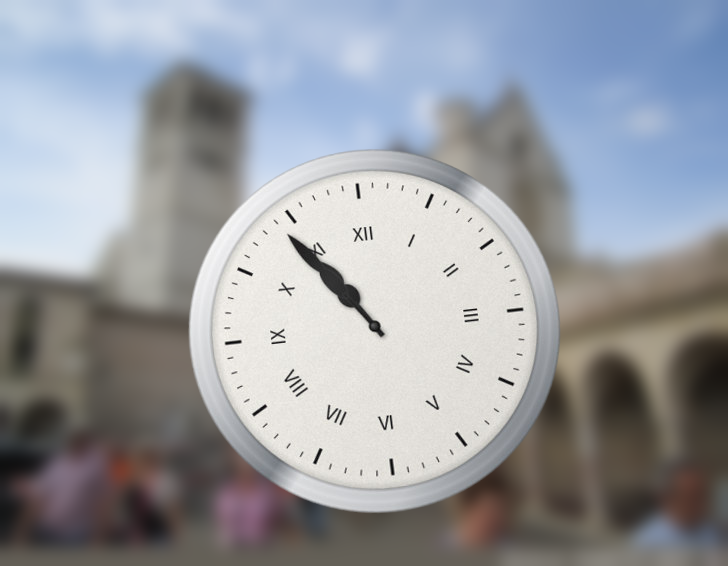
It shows 10h54
